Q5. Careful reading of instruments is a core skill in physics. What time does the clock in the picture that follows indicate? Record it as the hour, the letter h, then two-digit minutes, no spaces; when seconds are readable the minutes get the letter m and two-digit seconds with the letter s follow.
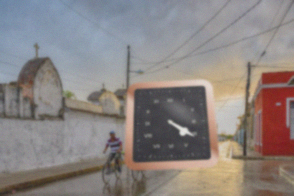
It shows 4h21
